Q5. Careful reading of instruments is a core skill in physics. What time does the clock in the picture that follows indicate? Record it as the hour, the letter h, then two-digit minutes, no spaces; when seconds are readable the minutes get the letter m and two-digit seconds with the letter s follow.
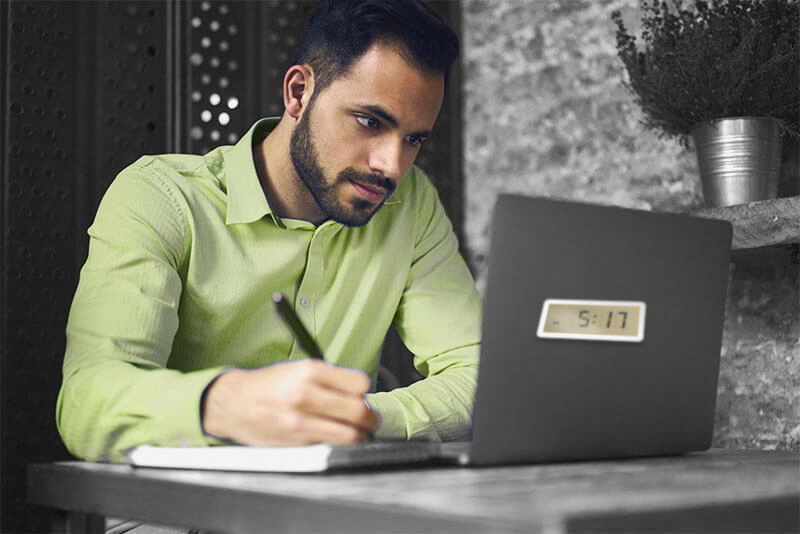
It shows 5h17
